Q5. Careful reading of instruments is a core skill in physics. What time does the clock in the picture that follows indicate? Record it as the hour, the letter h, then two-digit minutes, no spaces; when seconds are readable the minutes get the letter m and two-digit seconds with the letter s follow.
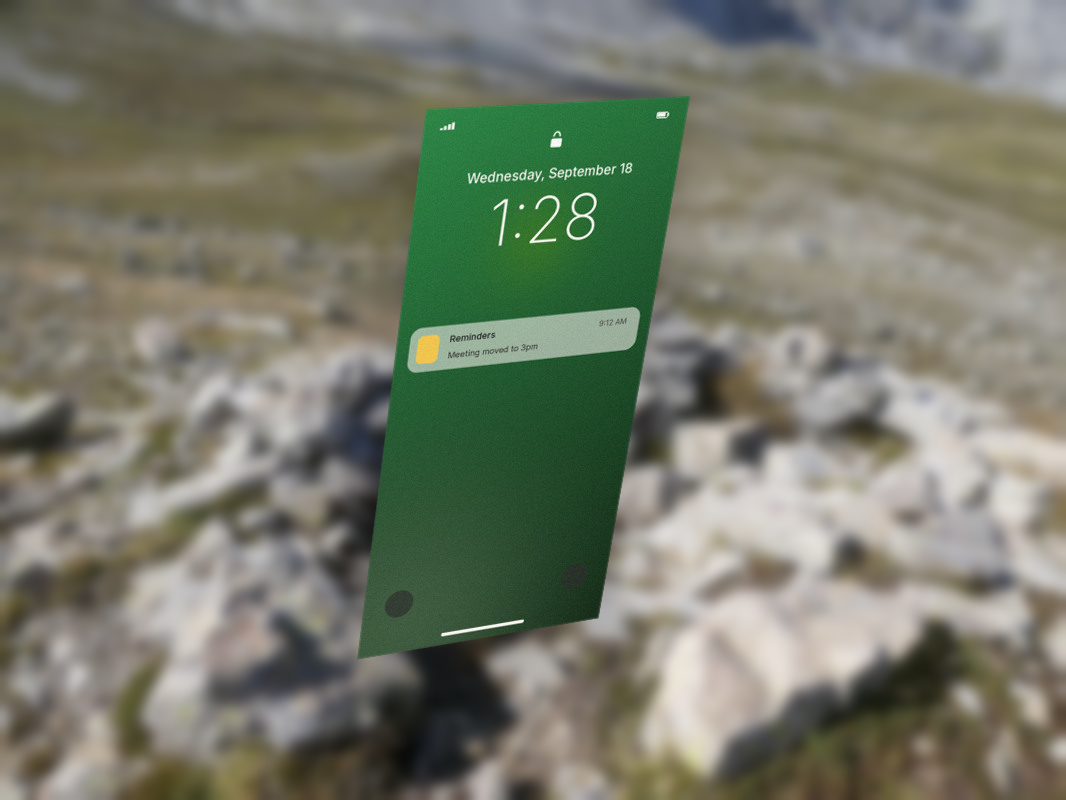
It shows 1h28
